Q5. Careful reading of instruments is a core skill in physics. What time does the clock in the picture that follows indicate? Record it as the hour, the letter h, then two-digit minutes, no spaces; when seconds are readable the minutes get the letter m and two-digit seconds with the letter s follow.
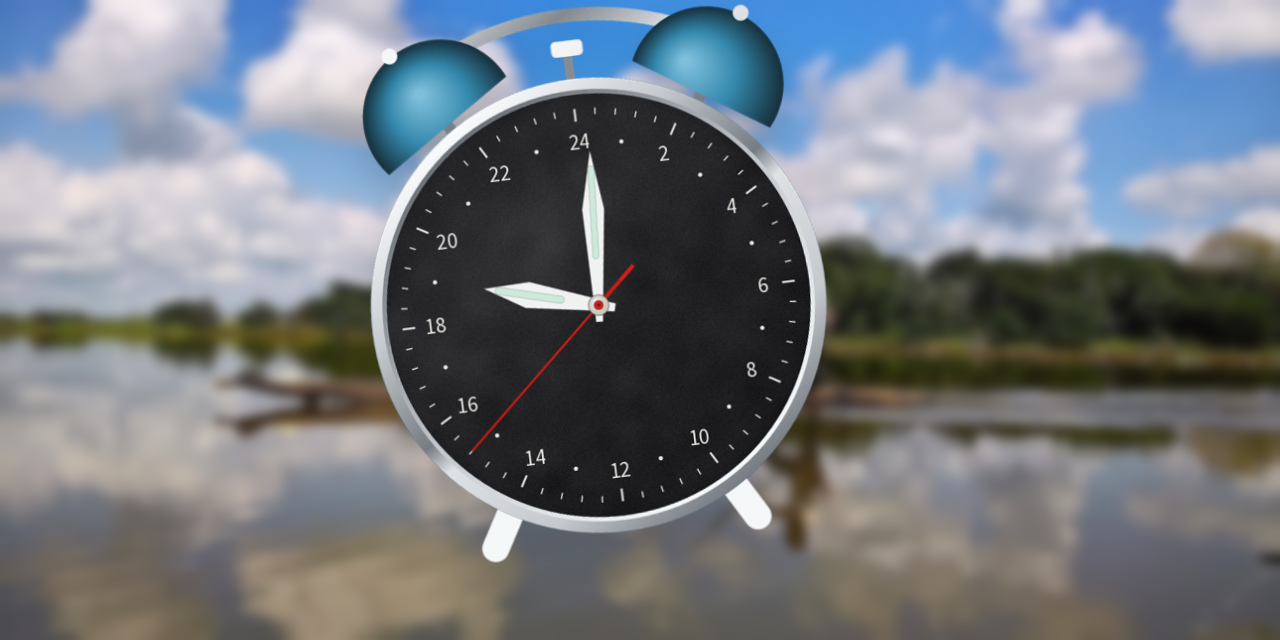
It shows 19h00m38s
